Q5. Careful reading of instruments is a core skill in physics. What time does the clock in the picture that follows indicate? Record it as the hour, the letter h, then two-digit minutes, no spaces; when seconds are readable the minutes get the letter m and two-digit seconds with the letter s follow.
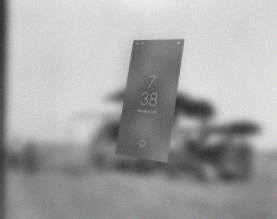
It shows 7h38
